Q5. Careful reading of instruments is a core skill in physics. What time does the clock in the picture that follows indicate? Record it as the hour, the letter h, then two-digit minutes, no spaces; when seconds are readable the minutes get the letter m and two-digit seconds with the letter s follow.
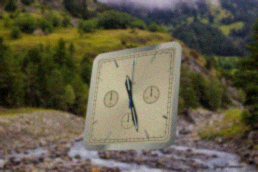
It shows 11h27
